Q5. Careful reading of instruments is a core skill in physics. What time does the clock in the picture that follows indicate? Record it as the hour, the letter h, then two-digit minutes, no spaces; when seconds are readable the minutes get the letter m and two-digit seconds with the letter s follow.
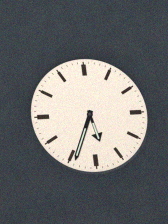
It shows 5h34
